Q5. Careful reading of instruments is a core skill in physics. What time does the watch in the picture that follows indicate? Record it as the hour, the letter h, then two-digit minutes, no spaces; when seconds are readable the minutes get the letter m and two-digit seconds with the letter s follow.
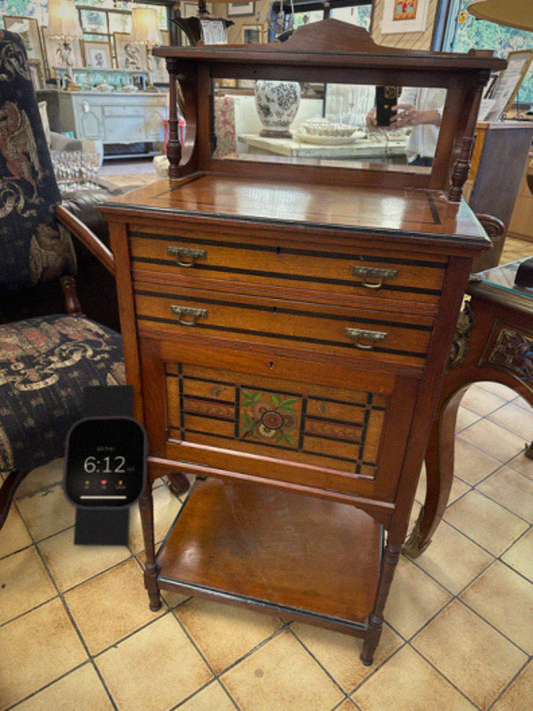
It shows 6h12
